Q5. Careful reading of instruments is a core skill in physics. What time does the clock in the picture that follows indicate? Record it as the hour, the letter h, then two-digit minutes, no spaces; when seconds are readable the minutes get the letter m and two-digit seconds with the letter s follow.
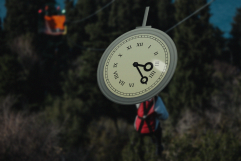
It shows 3h24
